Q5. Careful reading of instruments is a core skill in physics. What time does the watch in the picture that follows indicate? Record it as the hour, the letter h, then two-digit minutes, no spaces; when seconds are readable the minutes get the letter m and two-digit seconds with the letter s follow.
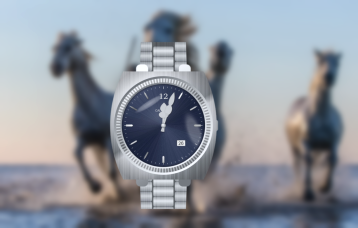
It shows 12h03
